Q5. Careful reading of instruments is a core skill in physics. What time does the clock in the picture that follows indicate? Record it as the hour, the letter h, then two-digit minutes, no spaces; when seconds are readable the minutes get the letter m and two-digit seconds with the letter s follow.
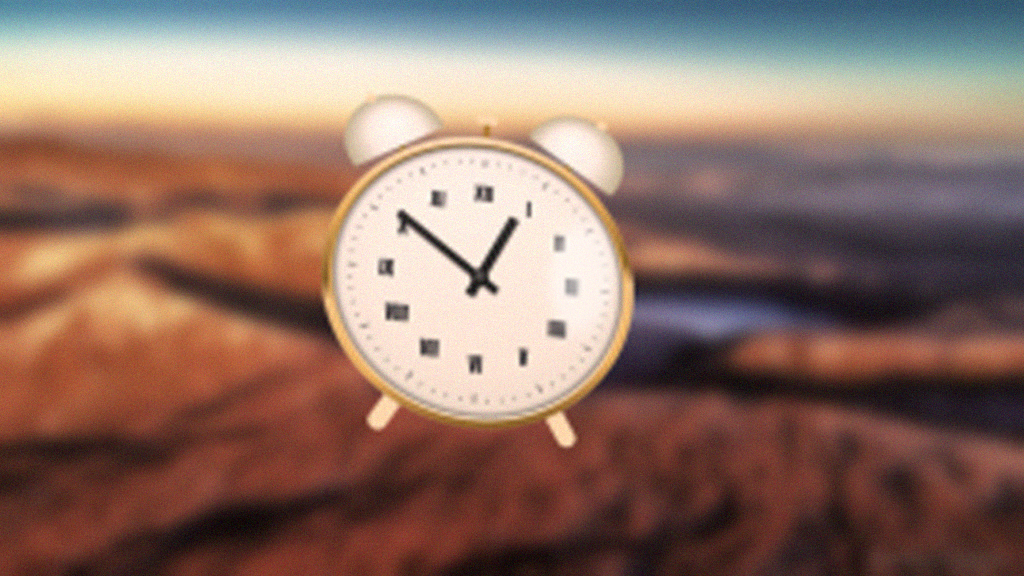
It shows 12h51
